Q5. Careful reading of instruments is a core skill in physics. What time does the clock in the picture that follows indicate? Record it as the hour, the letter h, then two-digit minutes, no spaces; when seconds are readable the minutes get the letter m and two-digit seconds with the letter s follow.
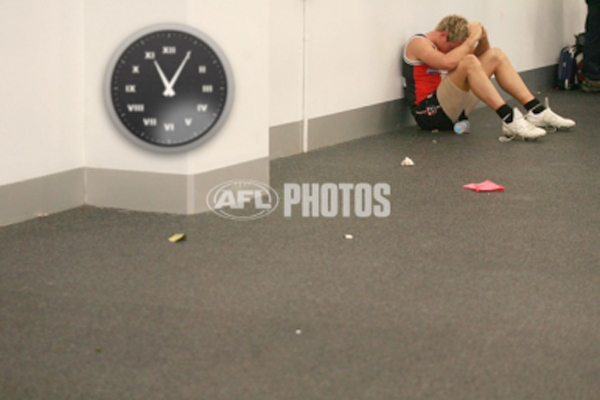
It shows 11h05
